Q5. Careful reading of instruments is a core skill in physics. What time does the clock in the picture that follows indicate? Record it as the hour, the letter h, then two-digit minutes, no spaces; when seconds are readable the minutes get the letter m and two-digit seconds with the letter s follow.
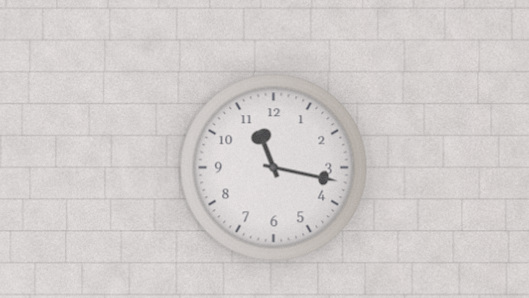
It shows 11h17
